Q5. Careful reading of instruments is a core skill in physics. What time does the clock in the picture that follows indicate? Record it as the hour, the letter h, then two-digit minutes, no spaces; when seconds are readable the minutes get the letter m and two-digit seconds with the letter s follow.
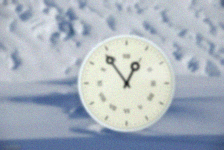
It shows 12h54
